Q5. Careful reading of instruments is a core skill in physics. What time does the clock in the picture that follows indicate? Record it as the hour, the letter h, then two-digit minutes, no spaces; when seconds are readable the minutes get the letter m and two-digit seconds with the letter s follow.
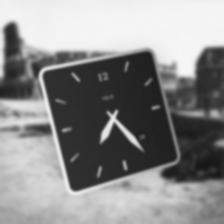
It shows 7h25
